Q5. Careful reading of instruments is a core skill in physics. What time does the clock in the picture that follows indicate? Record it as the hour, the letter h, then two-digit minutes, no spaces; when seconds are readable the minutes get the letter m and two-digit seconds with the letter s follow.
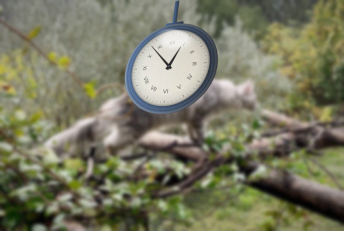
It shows 12h53
